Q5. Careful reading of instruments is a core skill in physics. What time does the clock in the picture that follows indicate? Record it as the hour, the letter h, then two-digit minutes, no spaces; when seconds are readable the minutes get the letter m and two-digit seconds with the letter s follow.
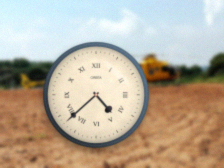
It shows 4h38
